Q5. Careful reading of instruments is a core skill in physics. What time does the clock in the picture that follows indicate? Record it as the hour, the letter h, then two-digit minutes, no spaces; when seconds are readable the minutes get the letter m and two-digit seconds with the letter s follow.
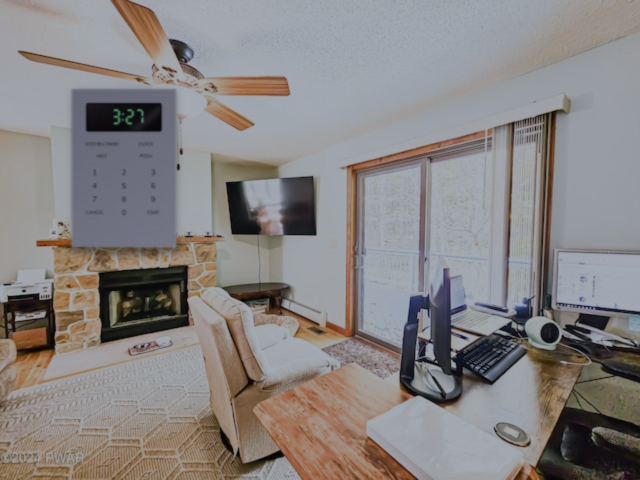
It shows 3h27
